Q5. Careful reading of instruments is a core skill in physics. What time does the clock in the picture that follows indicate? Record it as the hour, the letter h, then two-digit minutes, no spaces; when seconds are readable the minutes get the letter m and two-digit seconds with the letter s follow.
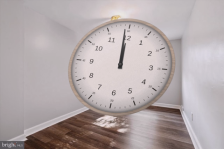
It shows 11h59
